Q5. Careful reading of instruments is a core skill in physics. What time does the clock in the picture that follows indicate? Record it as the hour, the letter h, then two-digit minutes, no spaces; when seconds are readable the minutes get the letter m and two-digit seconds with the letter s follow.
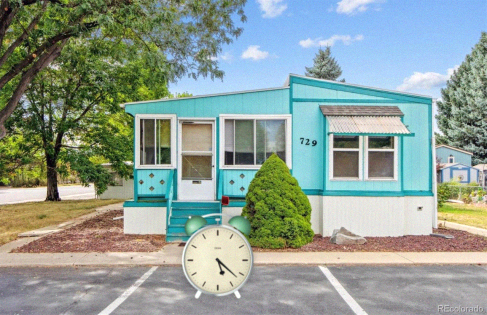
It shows 5h22
